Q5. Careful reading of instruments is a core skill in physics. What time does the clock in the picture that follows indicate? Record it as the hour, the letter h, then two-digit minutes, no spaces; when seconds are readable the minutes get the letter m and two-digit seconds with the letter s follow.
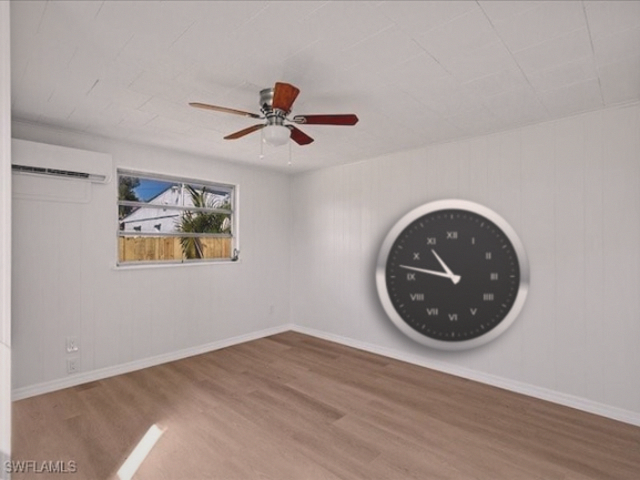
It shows 10h47
